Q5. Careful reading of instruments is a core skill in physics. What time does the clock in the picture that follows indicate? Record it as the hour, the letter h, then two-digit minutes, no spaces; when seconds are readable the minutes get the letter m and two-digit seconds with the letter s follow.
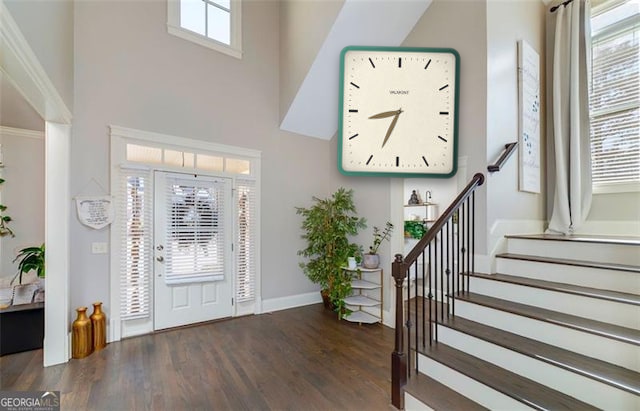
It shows 8h34
